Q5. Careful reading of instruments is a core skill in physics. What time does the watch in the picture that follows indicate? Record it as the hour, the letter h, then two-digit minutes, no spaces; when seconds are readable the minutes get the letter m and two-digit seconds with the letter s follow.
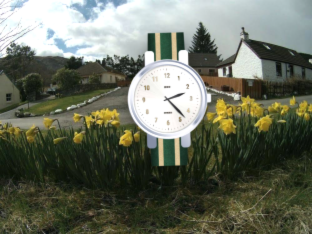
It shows 2h23
